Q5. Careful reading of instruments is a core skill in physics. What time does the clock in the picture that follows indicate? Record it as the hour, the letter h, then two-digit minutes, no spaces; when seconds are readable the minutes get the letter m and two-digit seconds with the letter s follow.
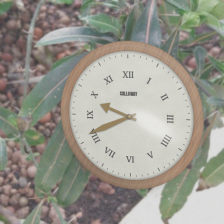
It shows 9h41
